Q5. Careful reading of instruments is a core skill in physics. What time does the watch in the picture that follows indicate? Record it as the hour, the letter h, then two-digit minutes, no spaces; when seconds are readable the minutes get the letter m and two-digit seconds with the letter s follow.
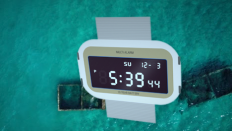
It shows 5h39m44s
